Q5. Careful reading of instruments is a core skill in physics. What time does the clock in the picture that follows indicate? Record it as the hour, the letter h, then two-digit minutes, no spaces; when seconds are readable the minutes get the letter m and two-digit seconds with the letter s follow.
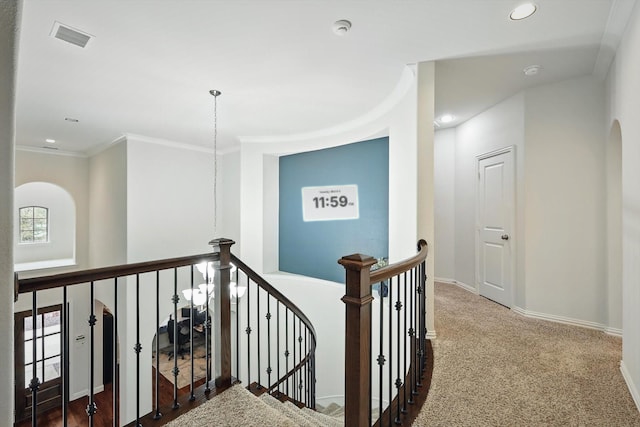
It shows 11h59
